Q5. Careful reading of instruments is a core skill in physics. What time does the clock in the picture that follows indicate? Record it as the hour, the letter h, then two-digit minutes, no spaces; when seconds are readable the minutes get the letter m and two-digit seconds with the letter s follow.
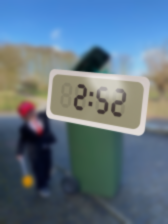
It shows 2h52
